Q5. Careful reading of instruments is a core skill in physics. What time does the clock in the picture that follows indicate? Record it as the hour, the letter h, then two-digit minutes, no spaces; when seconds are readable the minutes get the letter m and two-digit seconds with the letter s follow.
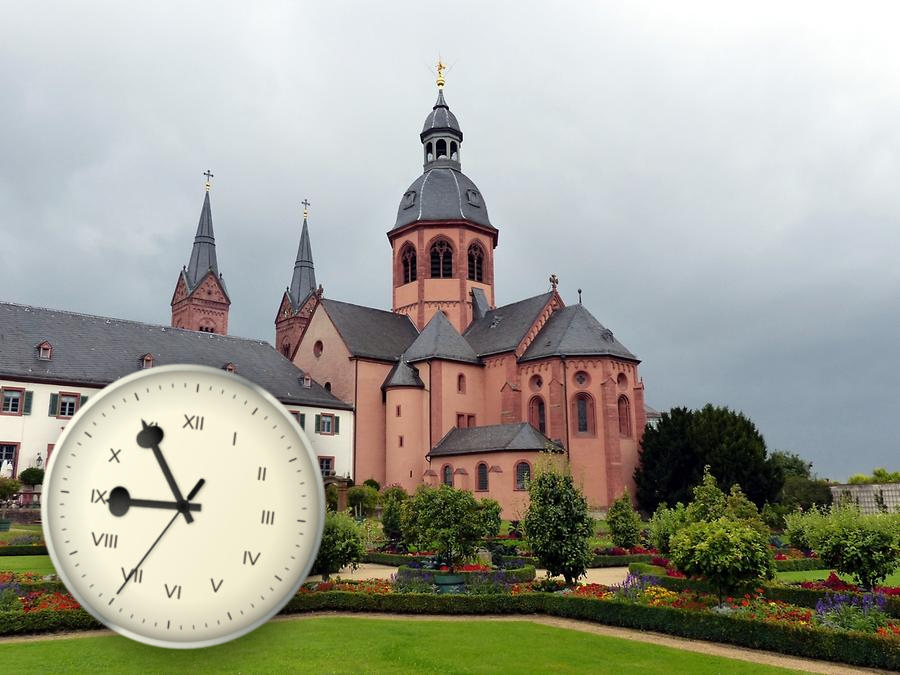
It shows 8h54m35s
